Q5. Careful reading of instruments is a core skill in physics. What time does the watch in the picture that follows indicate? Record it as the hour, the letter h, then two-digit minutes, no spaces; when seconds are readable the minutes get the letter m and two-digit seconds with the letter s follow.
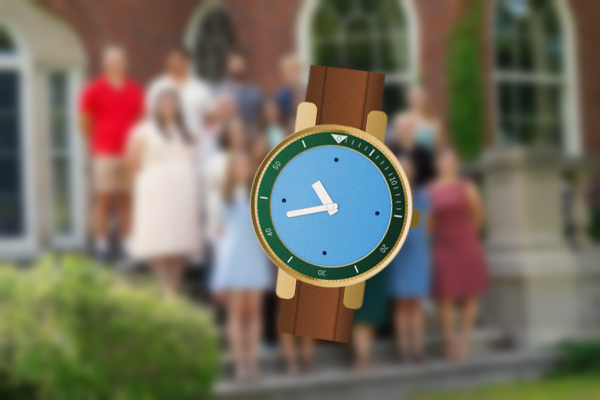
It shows 10h42
